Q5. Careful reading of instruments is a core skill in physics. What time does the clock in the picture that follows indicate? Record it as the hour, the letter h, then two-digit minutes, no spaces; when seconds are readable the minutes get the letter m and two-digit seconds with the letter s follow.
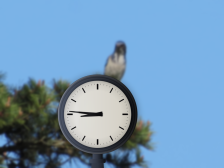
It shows 8h46
